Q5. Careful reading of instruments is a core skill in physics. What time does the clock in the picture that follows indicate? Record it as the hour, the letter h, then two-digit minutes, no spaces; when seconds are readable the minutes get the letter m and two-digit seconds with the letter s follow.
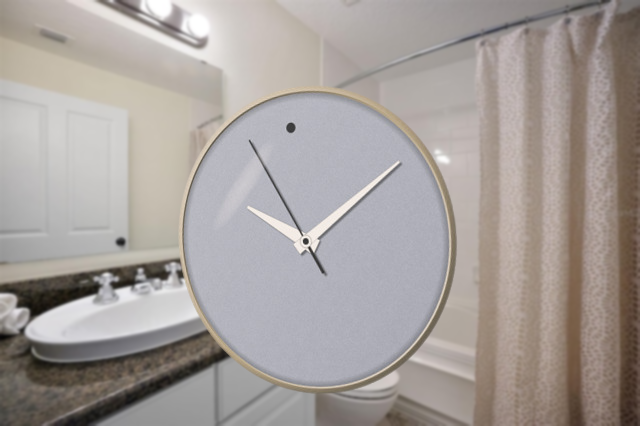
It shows 10h09m56s
